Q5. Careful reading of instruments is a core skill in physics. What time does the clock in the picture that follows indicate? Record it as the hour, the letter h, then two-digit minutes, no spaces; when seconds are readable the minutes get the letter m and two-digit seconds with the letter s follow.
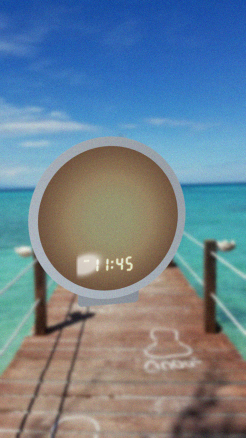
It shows 11h45
